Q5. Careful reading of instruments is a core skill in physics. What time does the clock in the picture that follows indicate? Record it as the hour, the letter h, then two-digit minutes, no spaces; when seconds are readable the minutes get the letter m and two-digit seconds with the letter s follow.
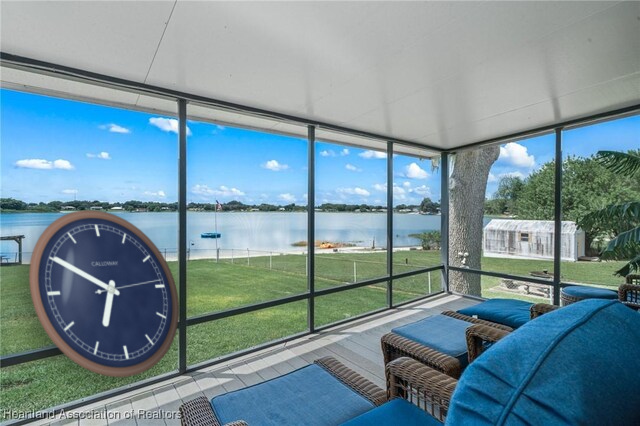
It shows 6h50m14s
